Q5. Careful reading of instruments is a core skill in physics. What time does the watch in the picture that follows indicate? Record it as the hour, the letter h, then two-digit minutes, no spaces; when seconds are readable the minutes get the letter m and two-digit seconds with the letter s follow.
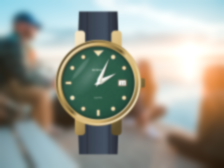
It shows 2h04
